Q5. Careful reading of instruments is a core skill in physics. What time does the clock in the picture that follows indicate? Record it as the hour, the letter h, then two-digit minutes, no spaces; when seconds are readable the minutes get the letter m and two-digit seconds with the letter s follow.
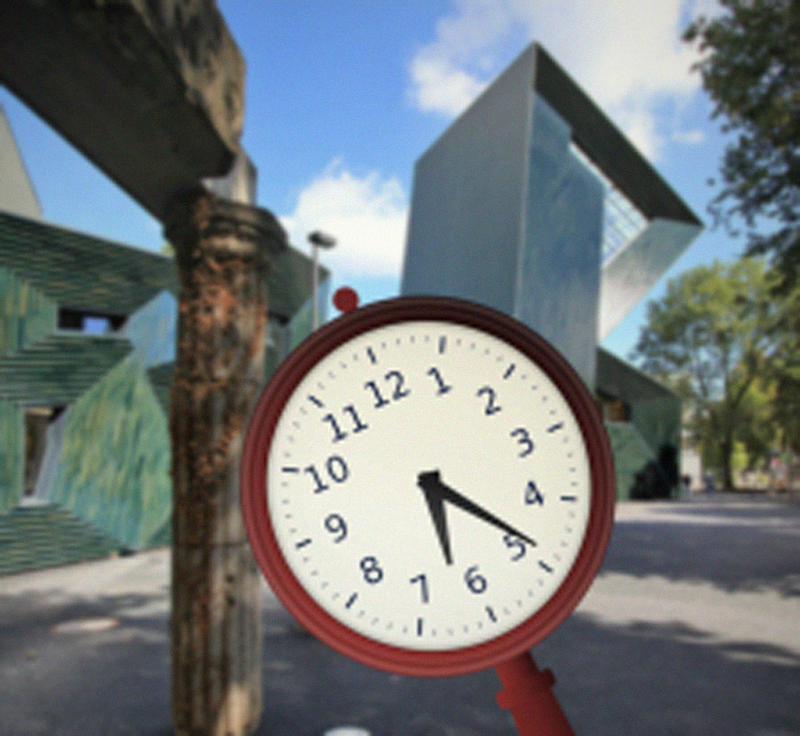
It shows 6h24
